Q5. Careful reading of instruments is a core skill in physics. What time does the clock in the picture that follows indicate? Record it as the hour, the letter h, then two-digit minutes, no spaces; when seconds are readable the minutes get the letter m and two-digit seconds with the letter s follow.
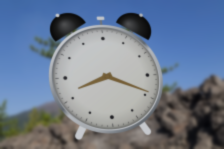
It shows 8h19
